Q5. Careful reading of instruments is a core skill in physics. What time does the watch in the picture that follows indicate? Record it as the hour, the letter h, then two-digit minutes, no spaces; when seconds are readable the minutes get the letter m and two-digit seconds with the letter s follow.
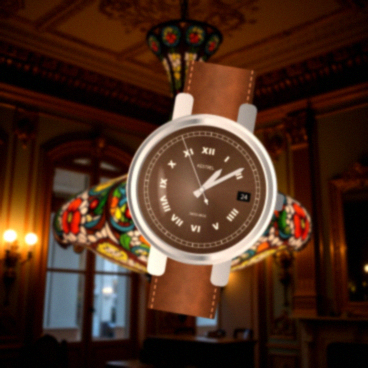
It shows 1h08m55s
